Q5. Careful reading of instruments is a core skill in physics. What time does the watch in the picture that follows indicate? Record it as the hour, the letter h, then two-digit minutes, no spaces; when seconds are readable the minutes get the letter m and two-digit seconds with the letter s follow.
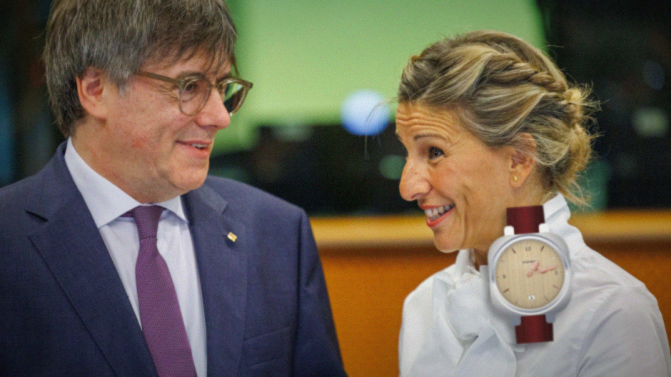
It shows 1h13
